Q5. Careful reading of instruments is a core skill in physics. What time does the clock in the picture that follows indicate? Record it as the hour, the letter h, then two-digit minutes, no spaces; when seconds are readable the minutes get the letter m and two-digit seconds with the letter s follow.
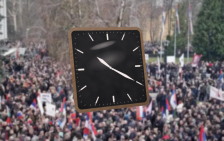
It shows 10h20
